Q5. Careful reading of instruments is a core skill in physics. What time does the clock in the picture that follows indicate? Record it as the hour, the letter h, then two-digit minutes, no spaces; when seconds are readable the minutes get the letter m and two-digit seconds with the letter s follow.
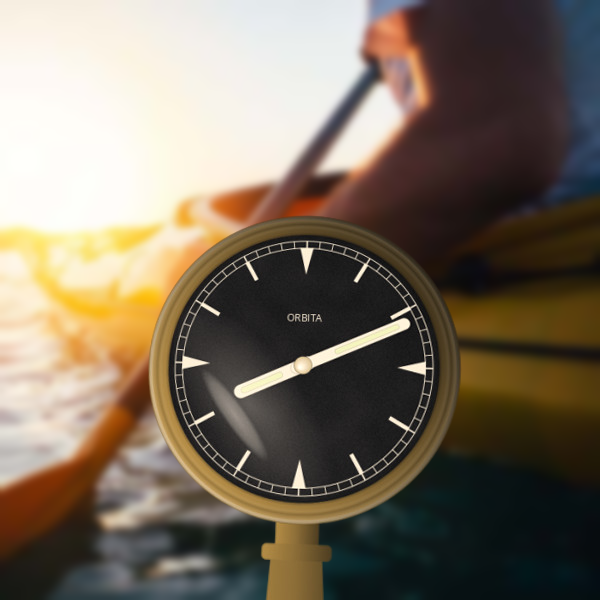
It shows 8h11
